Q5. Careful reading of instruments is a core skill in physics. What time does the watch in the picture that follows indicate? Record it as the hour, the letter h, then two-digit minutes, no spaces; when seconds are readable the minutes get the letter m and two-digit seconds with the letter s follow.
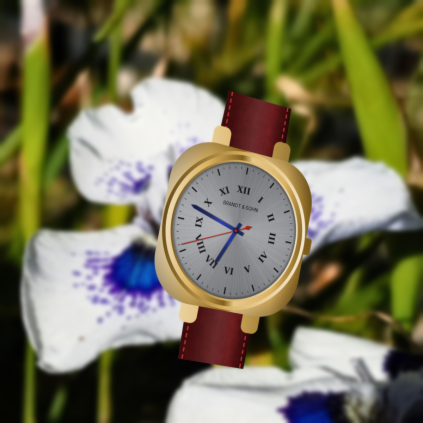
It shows 6h47m41s
